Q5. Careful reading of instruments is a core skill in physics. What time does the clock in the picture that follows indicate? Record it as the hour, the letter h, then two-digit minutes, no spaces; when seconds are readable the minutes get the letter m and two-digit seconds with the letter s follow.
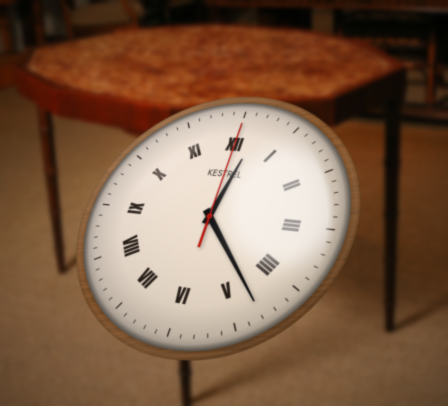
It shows 12h23m00s
